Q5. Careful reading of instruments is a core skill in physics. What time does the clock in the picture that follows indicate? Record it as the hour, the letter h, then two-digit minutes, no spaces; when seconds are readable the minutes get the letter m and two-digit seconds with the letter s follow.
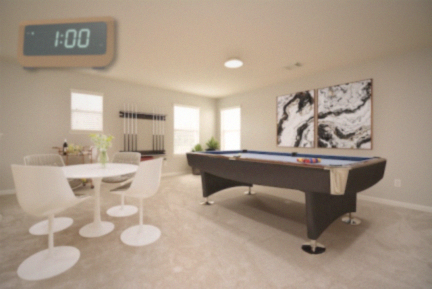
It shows 1h00
